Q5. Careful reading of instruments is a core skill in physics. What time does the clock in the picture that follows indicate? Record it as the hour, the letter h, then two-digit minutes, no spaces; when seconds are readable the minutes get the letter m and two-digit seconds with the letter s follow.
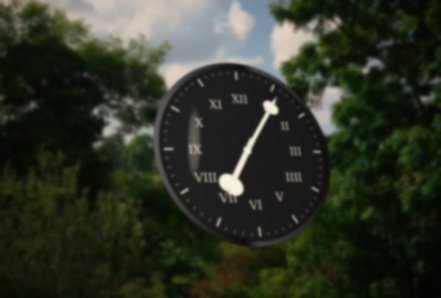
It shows 7h06
